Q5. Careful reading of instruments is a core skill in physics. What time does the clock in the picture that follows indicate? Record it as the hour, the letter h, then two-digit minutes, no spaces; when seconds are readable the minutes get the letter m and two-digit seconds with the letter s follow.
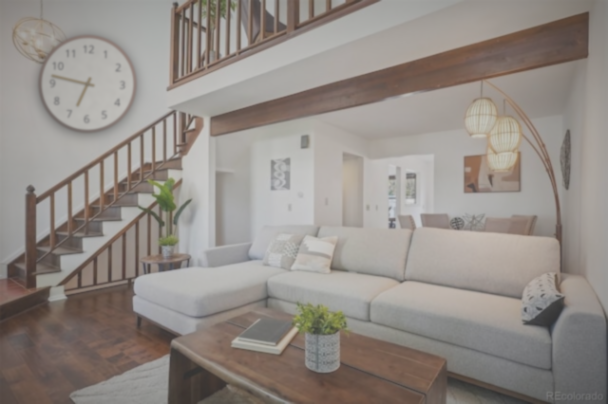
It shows 6h47
